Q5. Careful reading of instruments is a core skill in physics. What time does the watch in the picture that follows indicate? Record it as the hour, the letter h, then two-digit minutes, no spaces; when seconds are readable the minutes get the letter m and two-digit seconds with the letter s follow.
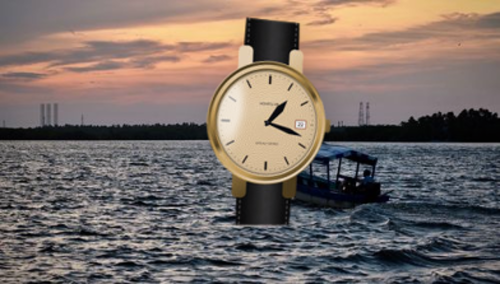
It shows 1h18
